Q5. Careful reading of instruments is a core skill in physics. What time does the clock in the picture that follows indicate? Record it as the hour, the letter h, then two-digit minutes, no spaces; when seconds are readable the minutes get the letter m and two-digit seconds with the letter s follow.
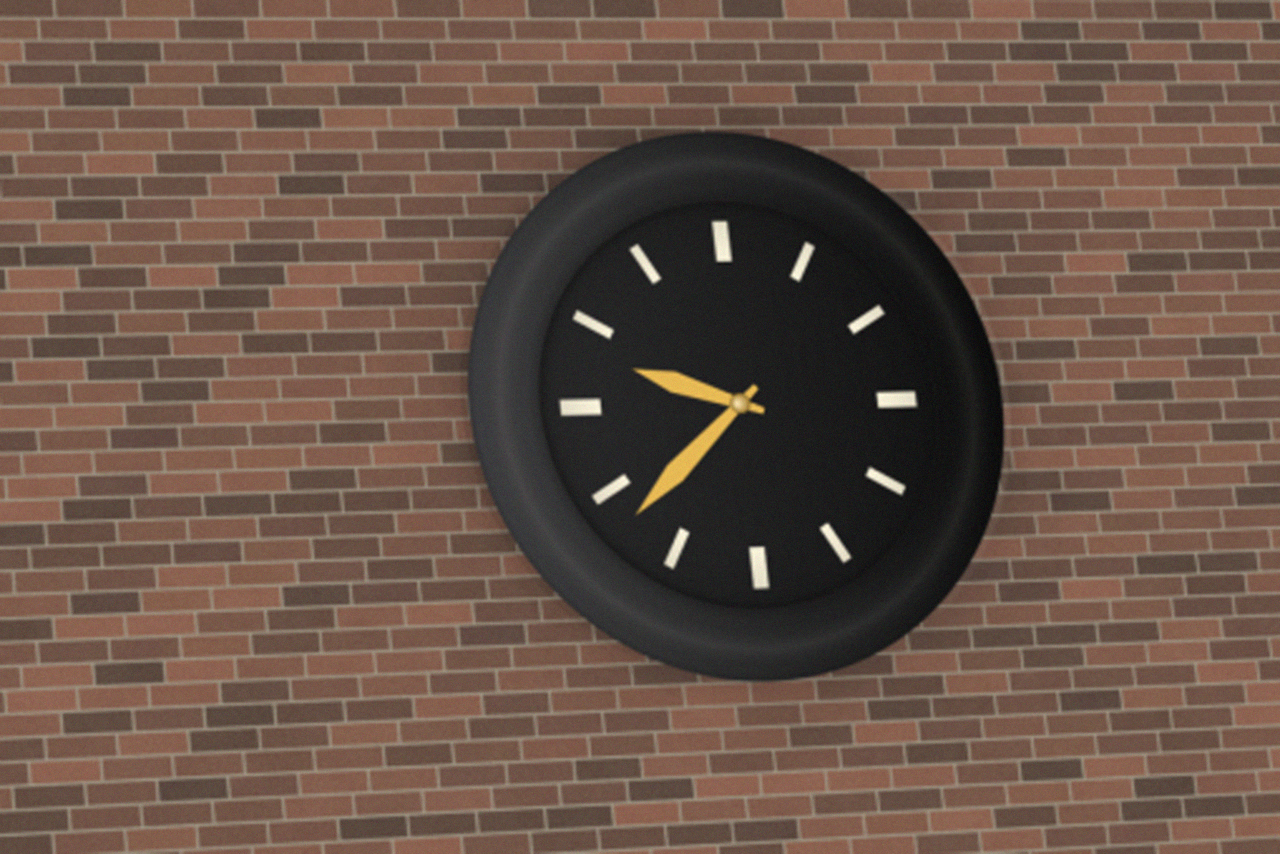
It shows 9h38
